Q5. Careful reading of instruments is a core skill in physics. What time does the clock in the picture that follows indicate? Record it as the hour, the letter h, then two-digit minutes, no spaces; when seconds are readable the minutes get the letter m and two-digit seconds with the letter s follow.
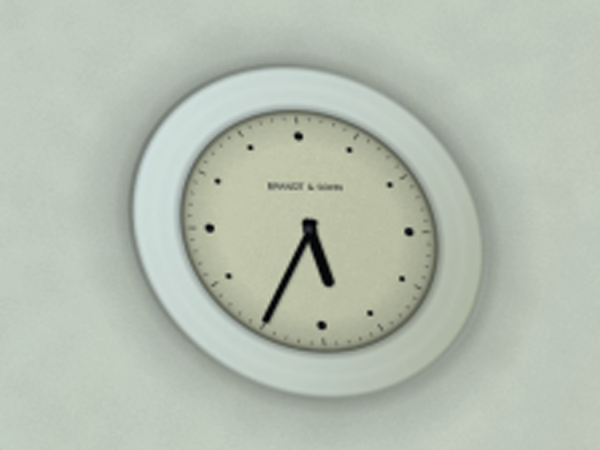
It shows 5h35
